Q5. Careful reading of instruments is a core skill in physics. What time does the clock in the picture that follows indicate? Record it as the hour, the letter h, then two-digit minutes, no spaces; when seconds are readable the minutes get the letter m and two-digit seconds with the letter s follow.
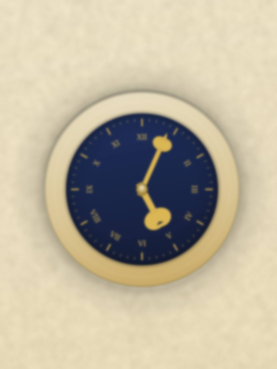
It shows 5h04
